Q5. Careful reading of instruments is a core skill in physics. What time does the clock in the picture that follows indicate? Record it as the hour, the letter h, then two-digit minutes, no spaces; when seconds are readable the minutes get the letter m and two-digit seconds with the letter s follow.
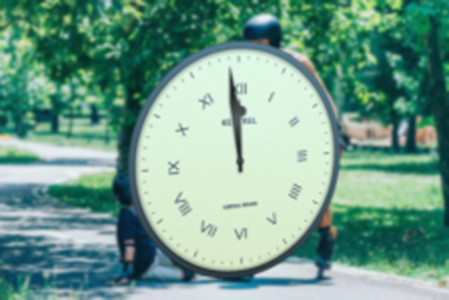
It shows 11h59
